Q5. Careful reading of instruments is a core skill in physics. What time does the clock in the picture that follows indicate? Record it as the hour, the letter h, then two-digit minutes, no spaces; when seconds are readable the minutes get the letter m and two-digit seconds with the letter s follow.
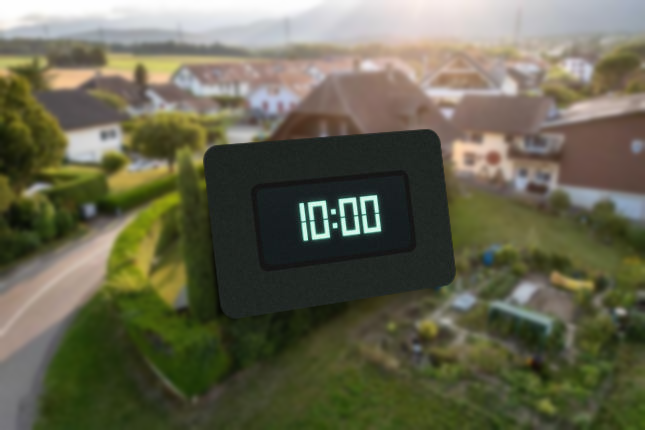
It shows 10h00
